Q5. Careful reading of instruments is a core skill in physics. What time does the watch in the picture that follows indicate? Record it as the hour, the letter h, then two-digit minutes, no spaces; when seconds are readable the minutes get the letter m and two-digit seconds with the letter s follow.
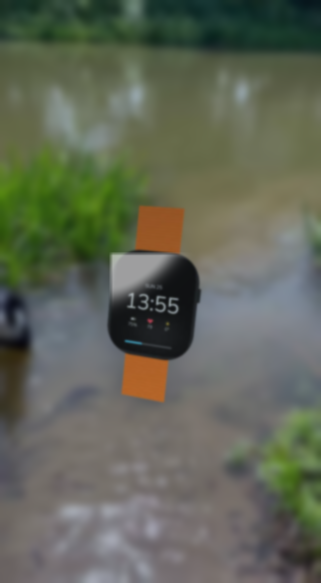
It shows 13h55
